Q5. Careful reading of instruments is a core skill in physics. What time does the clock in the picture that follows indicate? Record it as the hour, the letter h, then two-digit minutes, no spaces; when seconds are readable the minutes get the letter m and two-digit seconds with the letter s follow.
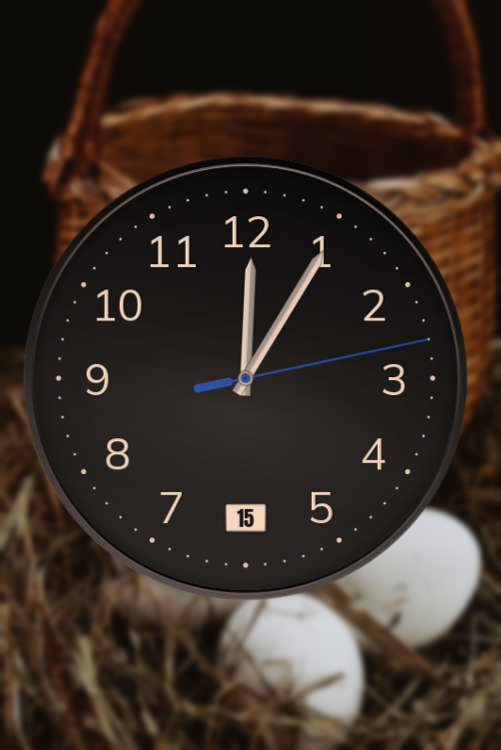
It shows 12h05m13s
